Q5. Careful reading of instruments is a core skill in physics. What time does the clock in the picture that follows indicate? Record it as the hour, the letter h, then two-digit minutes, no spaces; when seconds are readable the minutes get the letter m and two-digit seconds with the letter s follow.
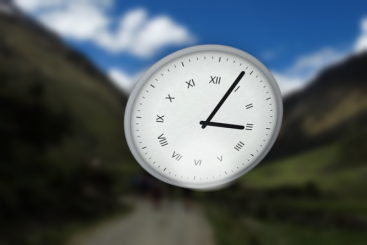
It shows 3h04
